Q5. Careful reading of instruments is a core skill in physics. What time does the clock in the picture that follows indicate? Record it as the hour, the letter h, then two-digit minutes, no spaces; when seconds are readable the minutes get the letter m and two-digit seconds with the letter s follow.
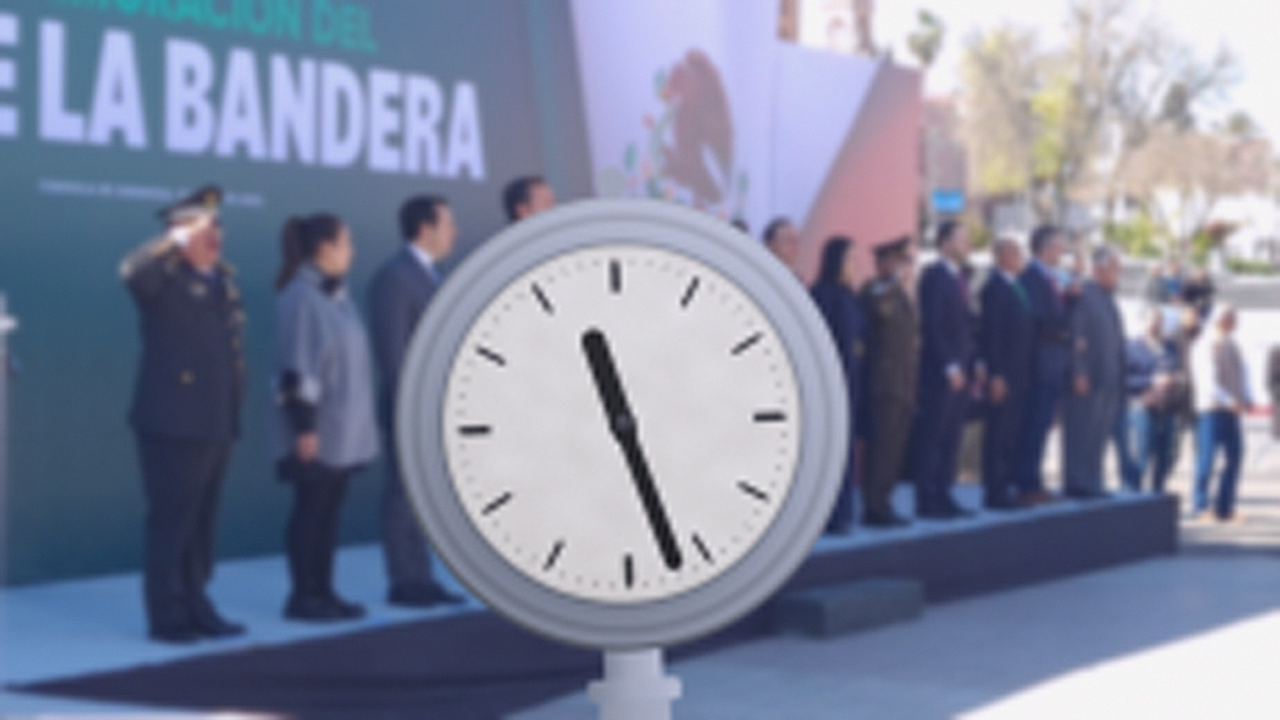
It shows 11h27
